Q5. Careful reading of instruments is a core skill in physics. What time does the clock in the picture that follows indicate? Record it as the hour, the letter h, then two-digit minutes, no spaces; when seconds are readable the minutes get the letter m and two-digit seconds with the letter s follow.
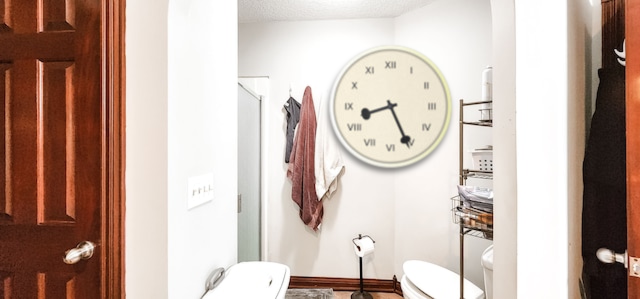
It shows 8h26
